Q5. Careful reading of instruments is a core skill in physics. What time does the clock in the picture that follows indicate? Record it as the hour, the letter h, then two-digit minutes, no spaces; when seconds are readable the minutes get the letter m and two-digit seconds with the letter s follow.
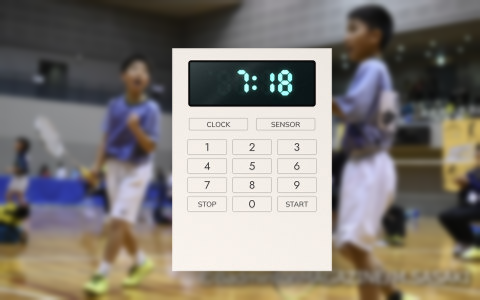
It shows 7h18
